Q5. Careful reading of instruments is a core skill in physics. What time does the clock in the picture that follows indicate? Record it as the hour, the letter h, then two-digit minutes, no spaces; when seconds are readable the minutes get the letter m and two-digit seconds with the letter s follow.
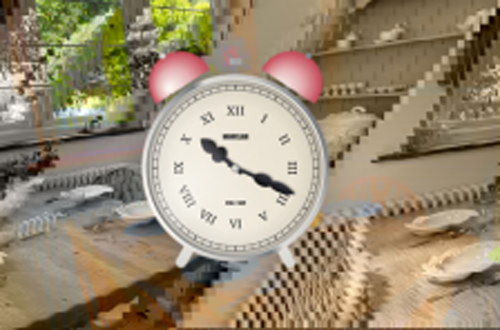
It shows 10h19
